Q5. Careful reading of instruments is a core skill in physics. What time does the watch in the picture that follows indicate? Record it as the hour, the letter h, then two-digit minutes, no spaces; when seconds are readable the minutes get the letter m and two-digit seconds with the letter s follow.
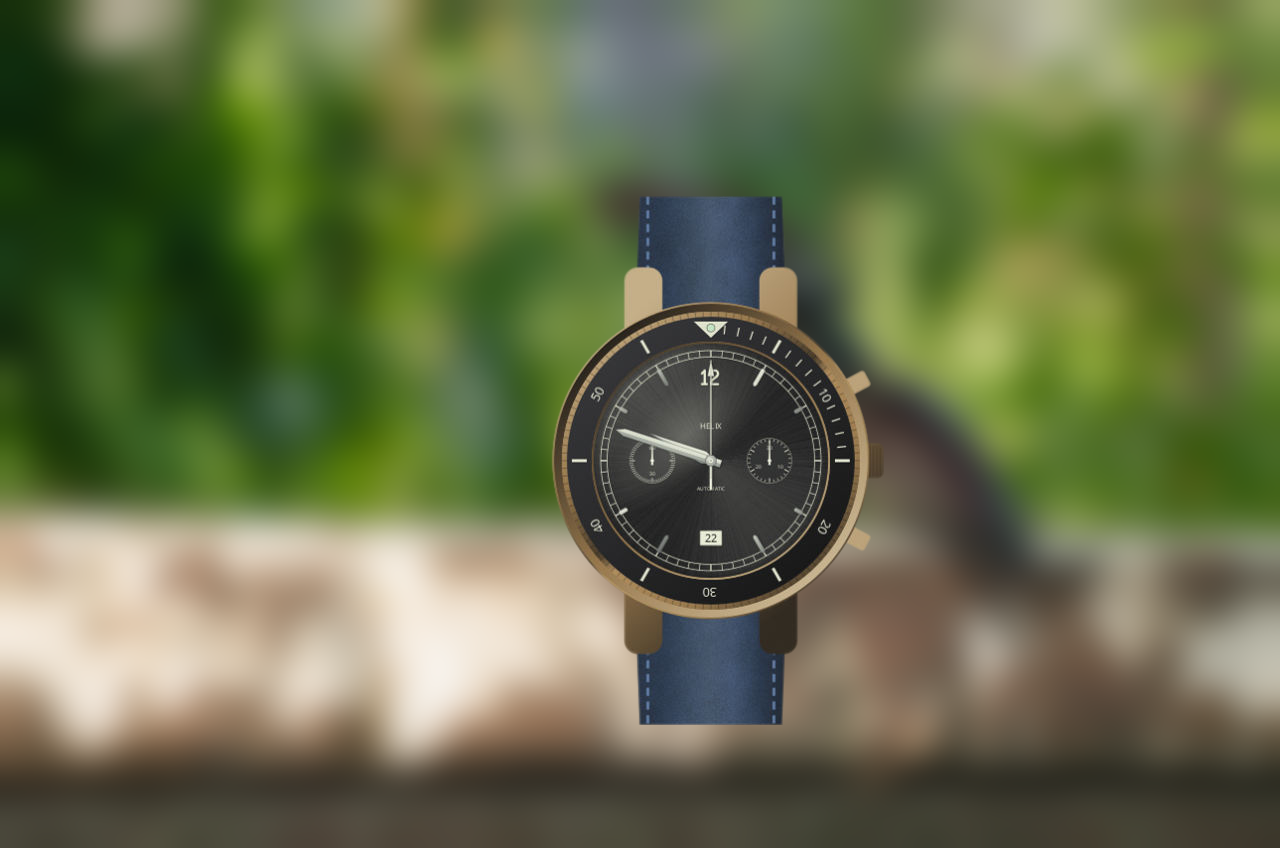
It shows 9h48
